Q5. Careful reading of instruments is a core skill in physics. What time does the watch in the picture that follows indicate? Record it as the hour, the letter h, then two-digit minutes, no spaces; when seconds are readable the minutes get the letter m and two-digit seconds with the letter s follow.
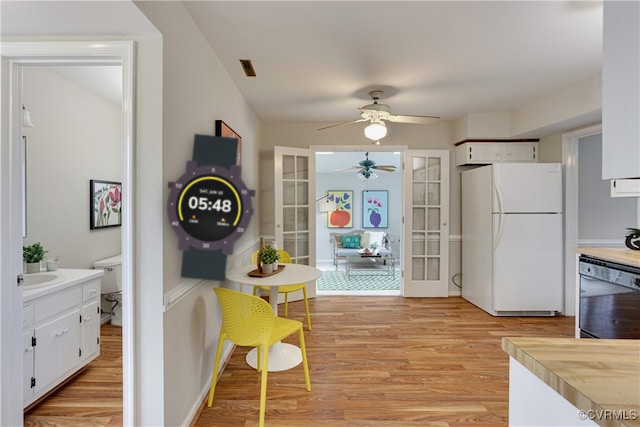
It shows 5h48
